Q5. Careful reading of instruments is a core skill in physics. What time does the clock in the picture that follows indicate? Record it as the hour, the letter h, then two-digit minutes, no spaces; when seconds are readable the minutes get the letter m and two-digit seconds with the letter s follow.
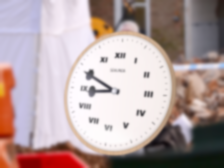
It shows 8h49
